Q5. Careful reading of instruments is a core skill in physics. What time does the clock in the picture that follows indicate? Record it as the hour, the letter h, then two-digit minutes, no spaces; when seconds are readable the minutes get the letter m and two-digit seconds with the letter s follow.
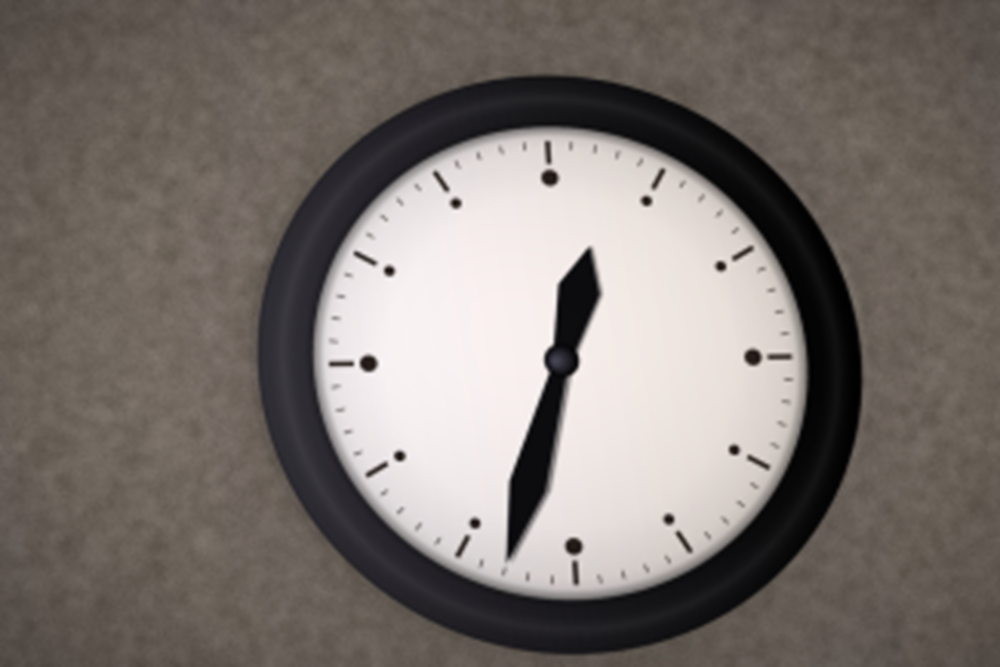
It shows 12h33
